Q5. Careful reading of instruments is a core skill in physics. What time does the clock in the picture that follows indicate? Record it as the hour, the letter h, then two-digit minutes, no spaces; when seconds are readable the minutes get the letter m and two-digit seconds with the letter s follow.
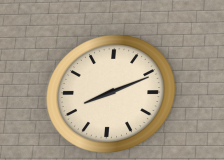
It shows 8h11
